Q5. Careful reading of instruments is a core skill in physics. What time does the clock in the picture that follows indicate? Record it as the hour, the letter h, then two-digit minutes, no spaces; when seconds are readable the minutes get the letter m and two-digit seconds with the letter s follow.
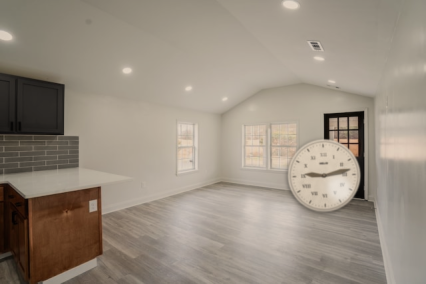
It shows 9h13
